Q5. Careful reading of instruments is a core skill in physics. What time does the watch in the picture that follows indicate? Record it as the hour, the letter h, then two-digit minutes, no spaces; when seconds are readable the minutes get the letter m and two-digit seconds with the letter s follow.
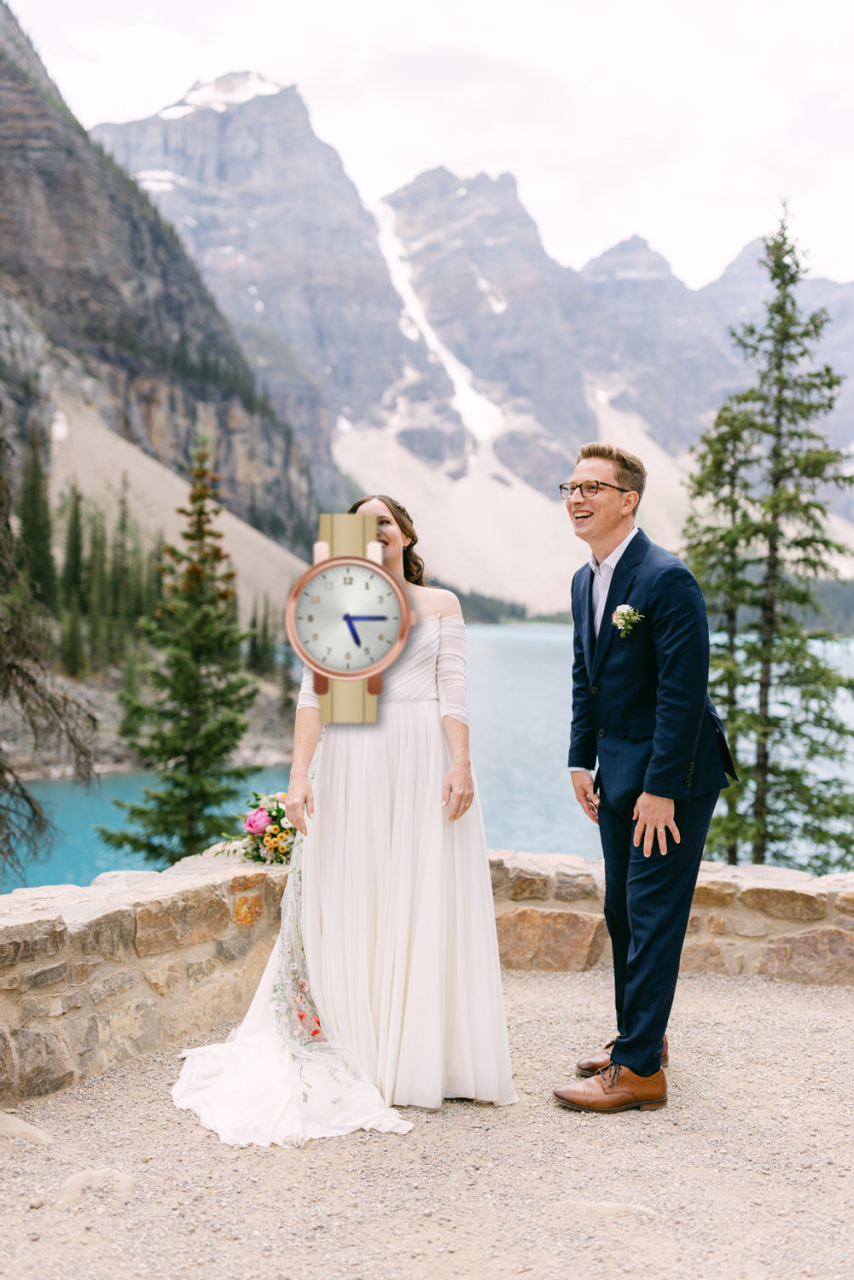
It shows 5h15
